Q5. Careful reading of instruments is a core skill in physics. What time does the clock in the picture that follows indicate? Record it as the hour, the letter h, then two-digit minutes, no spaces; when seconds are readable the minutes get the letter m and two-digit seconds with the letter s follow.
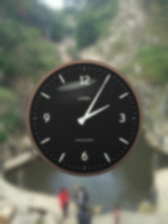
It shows 2h05
